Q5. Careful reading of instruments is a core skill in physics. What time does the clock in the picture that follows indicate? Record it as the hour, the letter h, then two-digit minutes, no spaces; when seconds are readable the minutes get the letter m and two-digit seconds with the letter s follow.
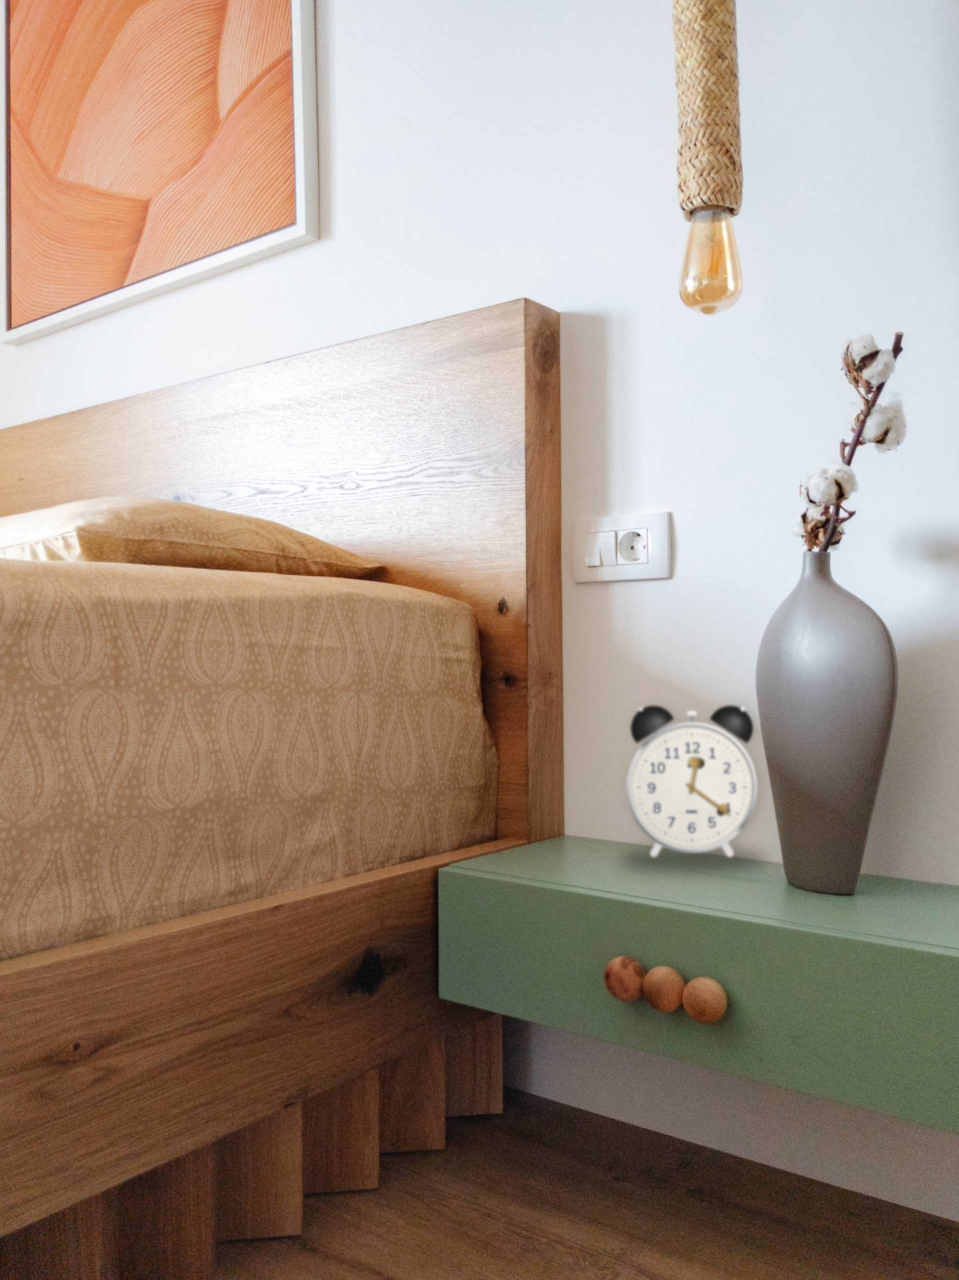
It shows 12h21
